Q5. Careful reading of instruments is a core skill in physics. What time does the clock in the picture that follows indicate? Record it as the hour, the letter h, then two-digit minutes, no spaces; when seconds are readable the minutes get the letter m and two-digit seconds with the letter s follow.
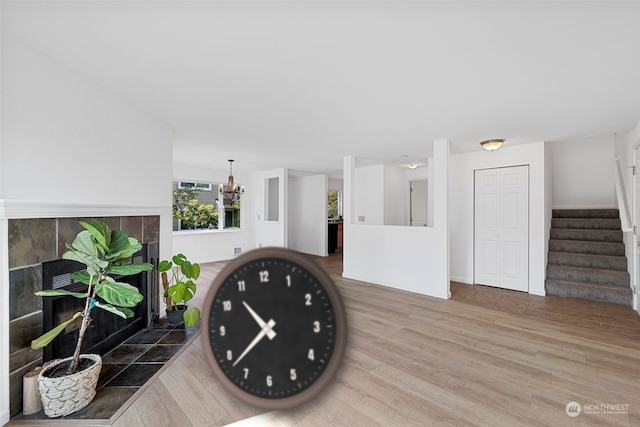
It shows 10h38
